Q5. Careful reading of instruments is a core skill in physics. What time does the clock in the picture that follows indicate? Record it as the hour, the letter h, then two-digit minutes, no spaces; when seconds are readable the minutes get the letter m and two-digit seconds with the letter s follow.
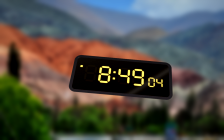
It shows 8h49m04s
